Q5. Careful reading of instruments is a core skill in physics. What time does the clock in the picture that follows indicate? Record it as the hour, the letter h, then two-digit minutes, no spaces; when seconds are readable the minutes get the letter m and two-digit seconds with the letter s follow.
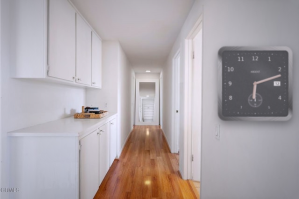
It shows 6h12
